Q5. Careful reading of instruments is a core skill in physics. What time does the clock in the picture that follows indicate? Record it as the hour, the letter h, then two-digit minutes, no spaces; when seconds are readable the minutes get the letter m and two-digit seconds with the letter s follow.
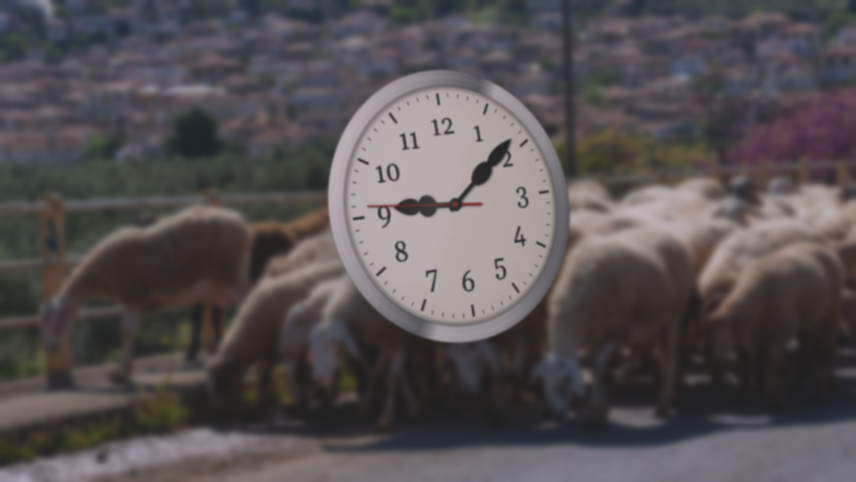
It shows 9h08m46s
